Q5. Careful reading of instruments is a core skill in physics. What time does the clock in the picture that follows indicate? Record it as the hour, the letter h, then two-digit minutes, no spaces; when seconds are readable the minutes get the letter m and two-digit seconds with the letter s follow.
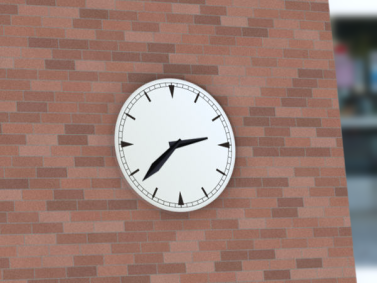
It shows 2h38
